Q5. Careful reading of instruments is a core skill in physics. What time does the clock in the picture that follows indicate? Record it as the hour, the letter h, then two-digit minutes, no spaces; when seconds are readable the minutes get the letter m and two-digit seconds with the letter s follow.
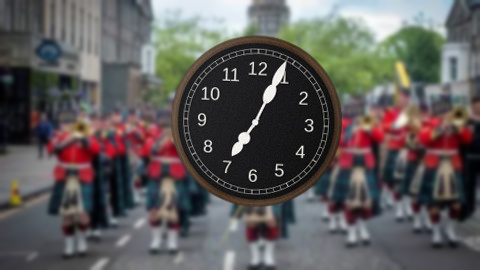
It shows 7h04
